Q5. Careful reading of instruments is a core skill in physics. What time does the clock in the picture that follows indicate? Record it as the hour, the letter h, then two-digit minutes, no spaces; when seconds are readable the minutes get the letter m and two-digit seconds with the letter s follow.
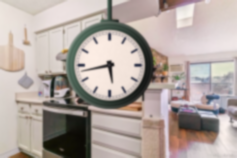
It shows 5h43
